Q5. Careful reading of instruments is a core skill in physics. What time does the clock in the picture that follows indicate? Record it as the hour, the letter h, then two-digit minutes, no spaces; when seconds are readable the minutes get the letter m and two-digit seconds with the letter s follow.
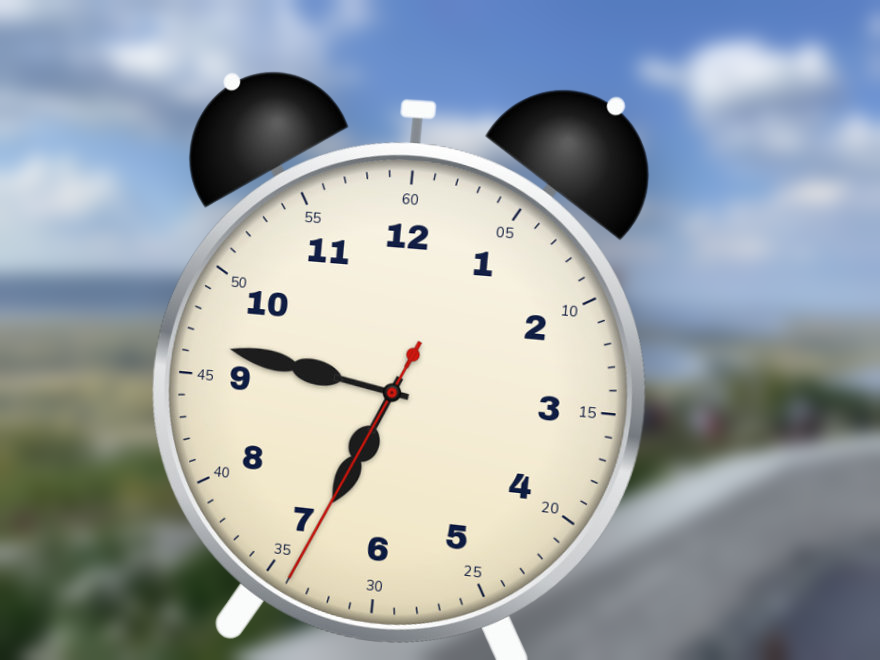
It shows 6h46m34s
